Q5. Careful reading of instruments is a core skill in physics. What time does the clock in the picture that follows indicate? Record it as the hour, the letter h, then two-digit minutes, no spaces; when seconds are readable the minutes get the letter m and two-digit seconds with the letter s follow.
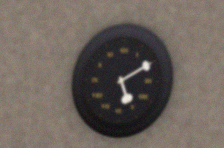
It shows 5h10
